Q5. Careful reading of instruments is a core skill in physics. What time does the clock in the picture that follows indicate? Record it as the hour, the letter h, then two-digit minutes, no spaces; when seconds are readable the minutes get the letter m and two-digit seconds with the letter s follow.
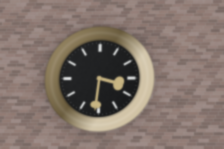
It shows 3h31
